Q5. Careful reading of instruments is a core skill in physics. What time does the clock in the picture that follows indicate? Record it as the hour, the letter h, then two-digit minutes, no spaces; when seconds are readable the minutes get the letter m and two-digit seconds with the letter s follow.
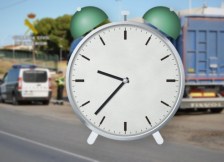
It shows 9h37
